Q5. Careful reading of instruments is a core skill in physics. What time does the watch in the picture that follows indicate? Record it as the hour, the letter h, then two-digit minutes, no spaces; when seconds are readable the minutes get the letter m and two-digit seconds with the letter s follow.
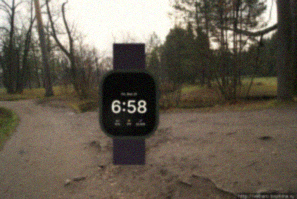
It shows 6h58
